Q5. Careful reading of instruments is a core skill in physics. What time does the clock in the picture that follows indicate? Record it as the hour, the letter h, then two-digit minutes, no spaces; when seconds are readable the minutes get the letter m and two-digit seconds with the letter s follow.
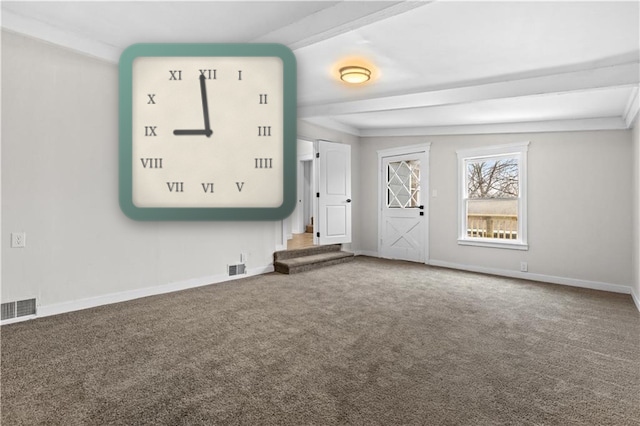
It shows 8h59
